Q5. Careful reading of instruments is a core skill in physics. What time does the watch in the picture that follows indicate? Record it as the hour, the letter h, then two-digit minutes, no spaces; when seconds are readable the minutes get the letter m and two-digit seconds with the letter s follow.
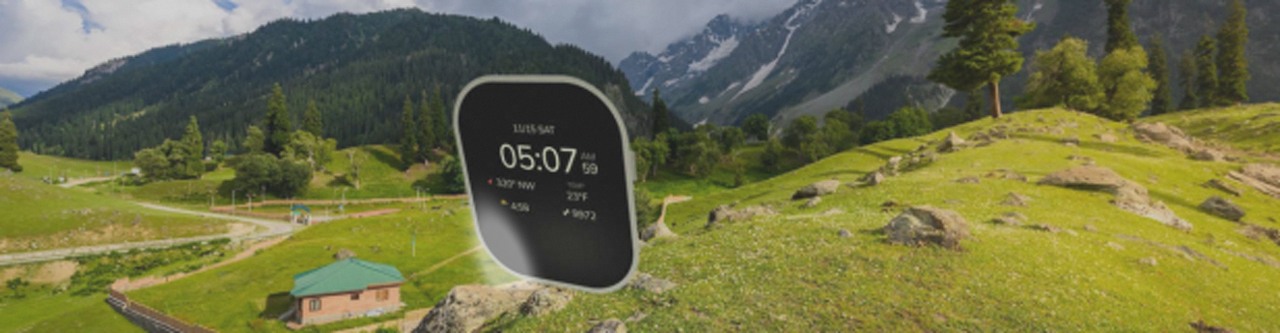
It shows 5h07
